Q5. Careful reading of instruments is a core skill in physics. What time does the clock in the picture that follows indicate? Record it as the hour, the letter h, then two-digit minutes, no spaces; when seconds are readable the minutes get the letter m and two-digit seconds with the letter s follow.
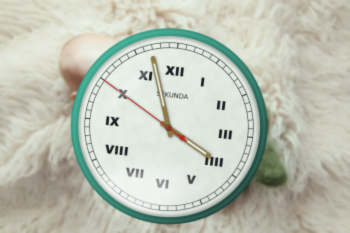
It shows 3h56m50s
